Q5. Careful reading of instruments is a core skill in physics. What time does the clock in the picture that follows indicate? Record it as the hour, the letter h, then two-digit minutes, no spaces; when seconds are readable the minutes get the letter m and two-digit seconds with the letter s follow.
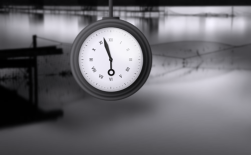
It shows 5h57
